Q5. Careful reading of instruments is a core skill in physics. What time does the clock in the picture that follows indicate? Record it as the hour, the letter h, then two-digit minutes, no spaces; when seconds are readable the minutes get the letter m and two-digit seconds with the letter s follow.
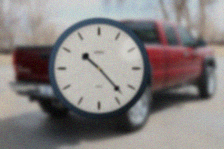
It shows 10h23
